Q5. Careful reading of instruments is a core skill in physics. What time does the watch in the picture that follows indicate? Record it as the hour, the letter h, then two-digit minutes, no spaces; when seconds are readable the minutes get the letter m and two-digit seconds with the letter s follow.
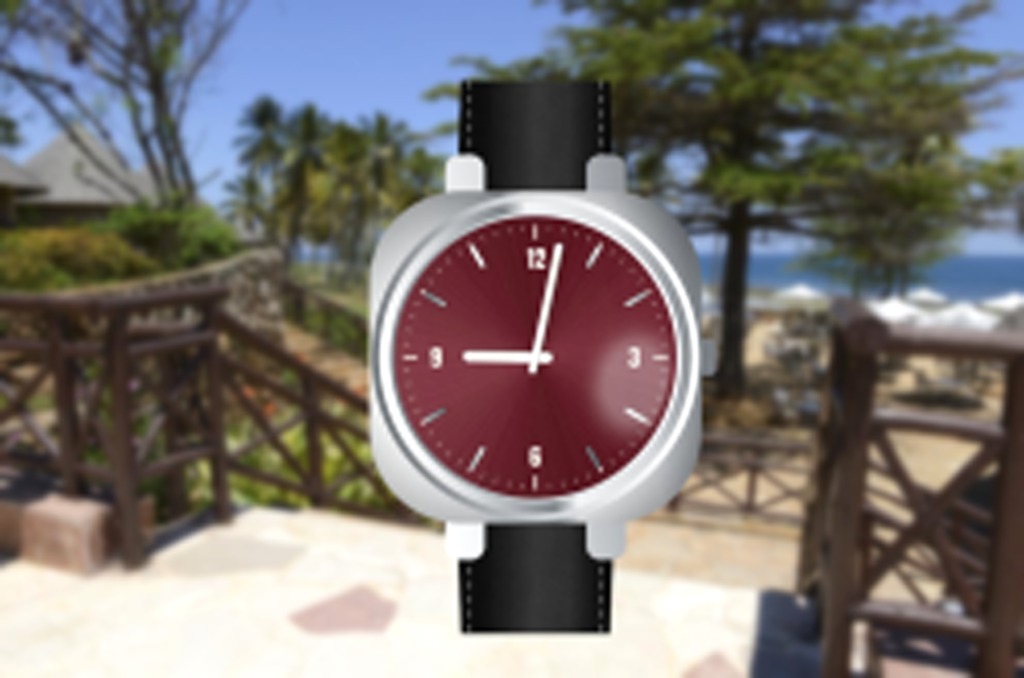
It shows 9h02
